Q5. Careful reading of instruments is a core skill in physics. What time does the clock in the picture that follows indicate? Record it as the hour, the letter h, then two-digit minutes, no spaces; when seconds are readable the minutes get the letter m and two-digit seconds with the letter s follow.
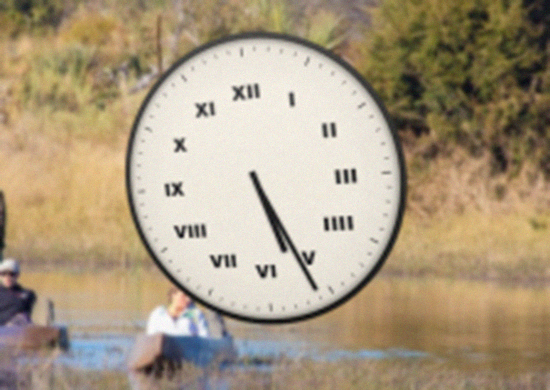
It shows 5h26
